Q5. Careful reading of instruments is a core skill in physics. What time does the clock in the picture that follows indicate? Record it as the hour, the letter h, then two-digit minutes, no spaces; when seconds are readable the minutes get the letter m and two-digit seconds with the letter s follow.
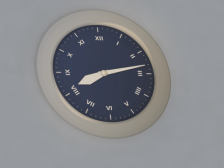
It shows 8h13
